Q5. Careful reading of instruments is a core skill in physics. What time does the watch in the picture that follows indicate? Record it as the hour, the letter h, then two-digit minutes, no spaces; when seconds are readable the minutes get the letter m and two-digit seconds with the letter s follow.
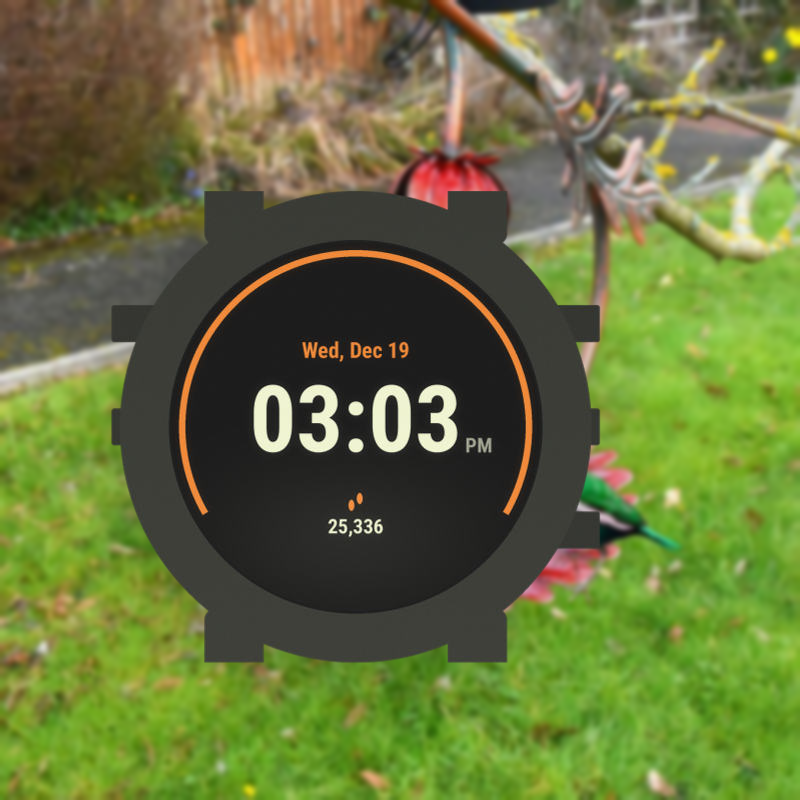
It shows 3h03
